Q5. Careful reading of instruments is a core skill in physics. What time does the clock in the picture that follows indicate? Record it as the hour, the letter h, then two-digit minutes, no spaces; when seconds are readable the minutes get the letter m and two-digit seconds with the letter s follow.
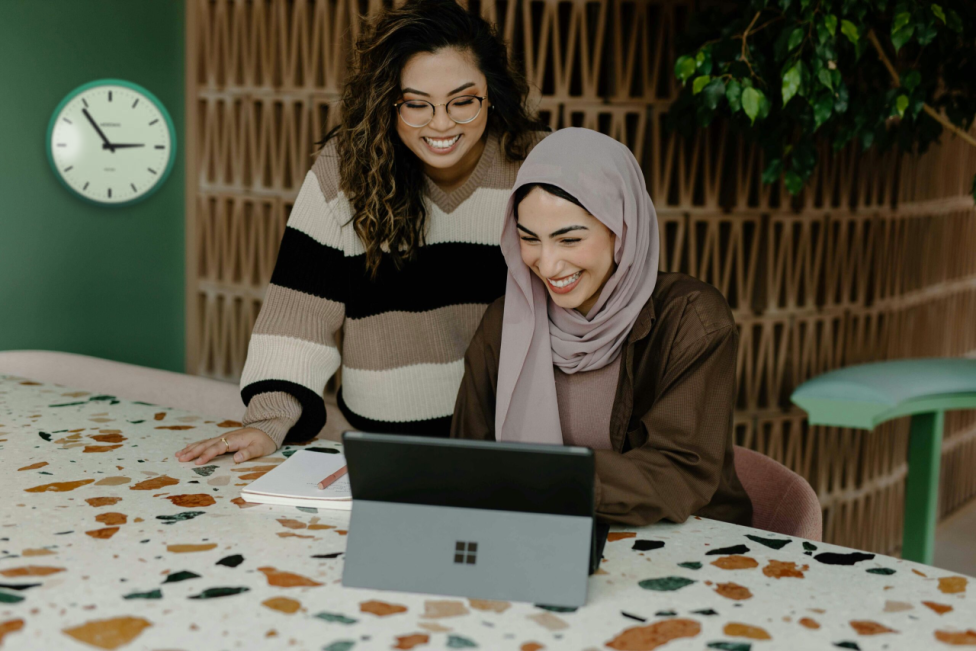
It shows 2h54
